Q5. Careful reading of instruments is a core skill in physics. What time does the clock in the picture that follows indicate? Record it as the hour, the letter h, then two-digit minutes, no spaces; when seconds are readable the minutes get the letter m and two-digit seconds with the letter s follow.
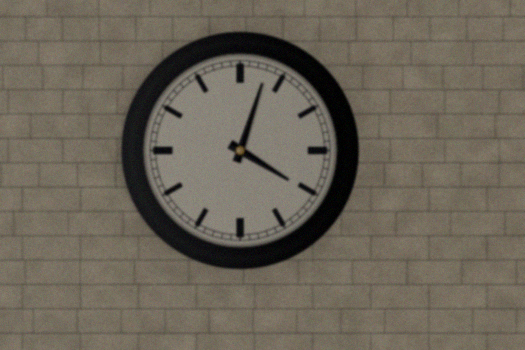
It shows 4h03
